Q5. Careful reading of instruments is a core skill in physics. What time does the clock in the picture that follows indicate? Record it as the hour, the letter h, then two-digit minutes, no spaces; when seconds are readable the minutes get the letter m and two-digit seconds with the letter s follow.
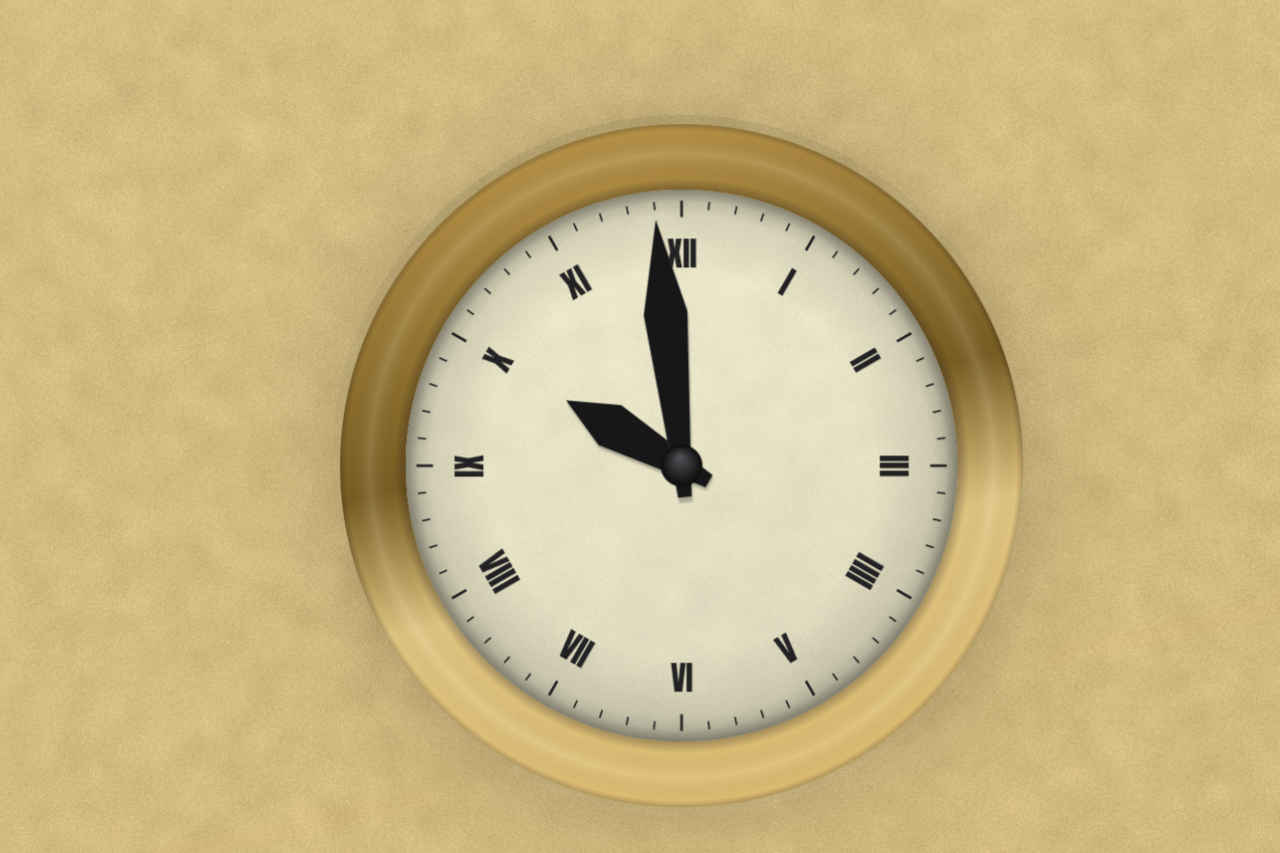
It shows 9h59
